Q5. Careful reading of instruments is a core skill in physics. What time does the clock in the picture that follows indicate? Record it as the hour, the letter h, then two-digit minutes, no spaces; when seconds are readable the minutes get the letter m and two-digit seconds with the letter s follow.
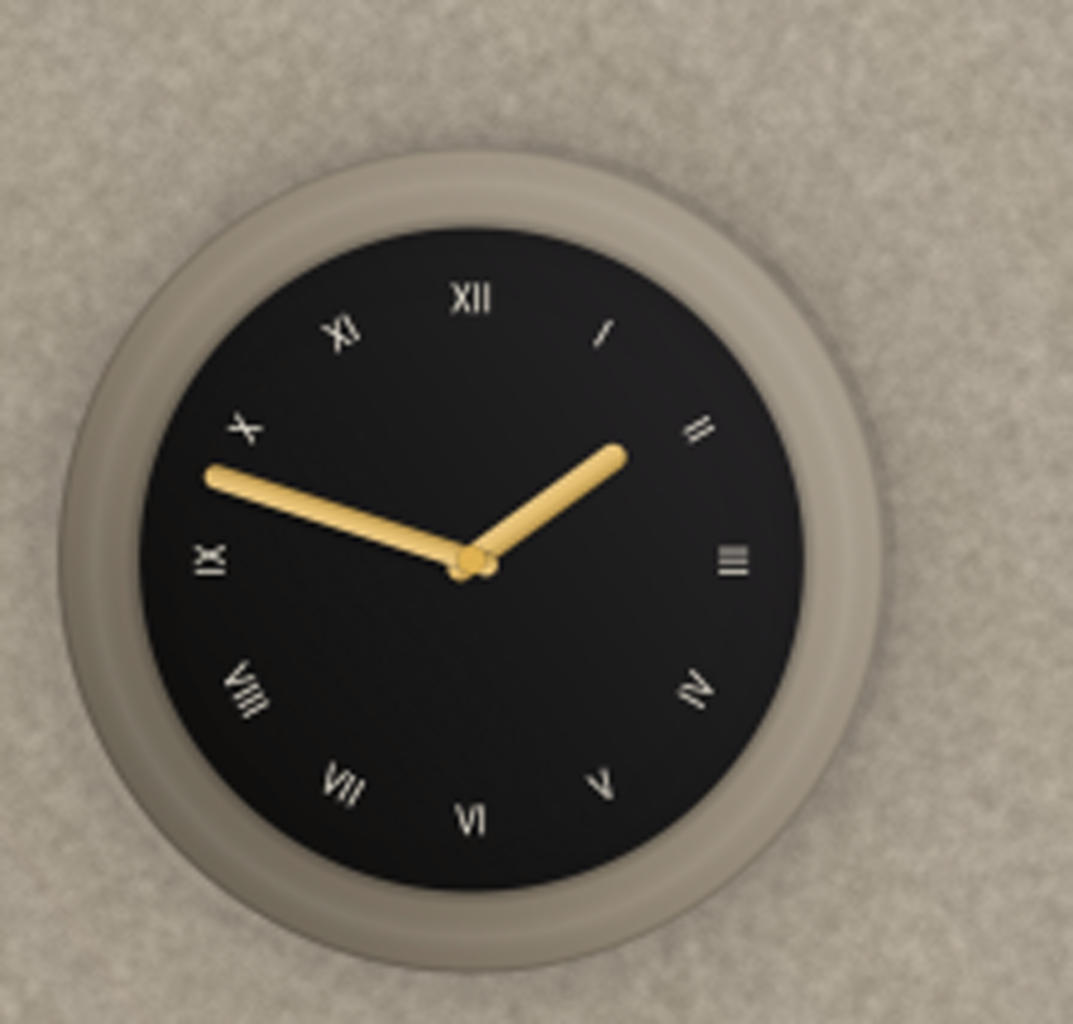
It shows 1h48
